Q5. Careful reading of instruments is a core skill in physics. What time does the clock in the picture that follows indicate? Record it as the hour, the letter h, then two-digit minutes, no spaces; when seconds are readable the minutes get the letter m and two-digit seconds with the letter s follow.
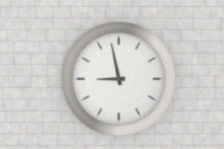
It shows 8h58
